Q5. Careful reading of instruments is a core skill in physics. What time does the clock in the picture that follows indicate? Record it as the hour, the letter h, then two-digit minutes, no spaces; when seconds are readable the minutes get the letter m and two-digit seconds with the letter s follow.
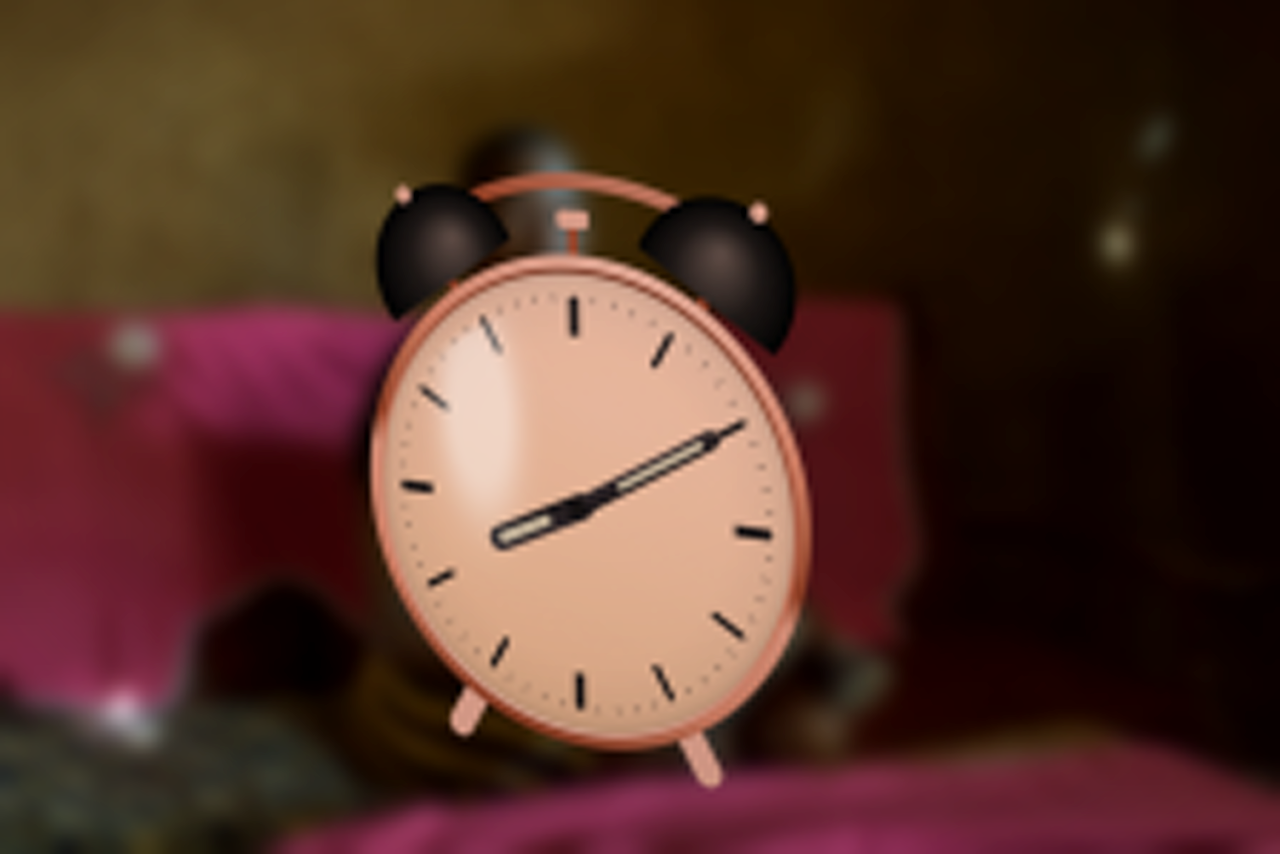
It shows 8h10
